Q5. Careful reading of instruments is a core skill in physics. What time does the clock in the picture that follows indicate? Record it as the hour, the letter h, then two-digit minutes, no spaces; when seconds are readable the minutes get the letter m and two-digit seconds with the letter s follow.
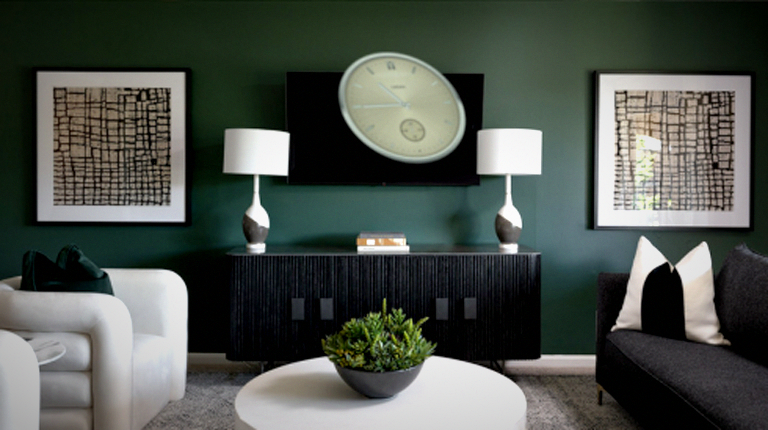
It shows 10h45
